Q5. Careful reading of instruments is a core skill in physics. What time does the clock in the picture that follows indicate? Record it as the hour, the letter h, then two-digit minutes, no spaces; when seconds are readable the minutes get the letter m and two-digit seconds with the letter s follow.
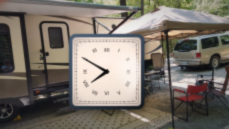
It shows 7h50
